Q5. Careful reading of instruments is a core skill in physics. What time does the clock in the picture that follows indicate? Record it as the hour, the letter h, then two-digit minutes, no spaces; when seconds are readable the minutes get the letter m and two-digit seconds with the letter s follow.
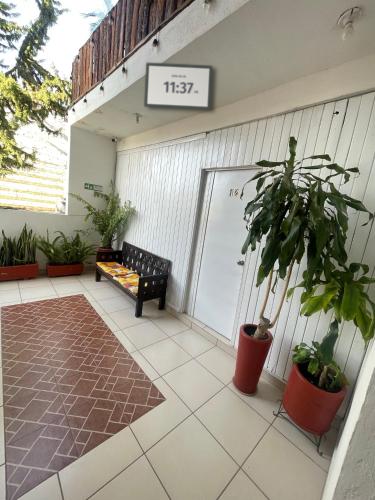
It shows 11h37
